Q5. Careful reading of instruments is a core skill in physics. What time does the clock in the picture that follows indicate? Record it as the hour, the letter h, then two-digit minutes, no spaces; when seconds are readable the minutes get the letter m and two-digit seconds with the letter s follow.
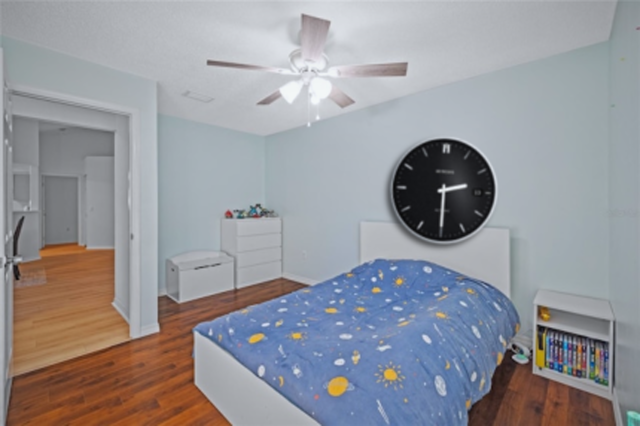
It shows 2h30
